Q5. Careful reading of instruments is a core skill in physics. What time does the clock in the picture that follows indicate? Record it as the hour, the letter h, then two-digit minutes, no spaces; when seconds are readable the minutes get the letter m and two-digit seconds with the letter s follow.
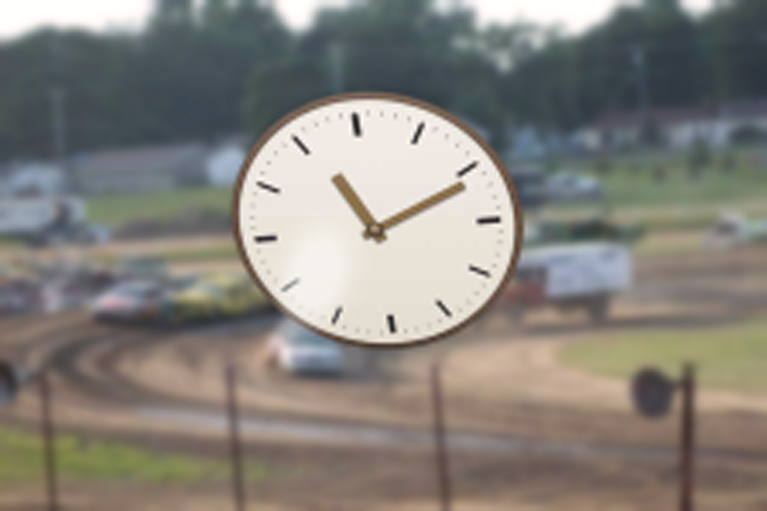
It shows 11h11
